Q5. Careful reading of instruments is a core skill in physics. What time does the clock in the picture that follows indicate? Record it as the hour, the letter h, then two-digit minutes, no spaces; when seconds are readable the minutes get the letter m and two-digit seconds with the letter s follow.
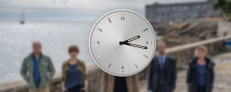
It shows 2h17
